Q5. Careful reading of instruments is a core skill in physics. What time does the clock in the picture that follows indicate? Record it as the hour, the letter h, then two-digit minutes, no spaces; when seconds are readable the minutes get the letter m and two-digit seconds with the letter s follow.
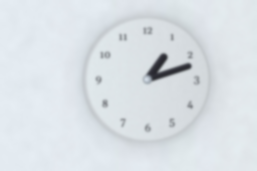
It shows 1h12
